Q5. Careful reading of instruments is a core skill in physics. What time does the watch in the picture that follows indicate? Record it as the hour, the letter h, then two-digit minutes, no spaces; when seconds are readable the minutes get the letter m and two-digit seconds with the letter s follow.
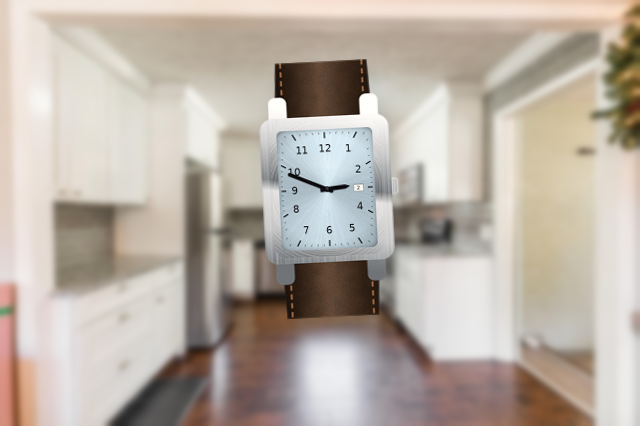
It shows 2h49
